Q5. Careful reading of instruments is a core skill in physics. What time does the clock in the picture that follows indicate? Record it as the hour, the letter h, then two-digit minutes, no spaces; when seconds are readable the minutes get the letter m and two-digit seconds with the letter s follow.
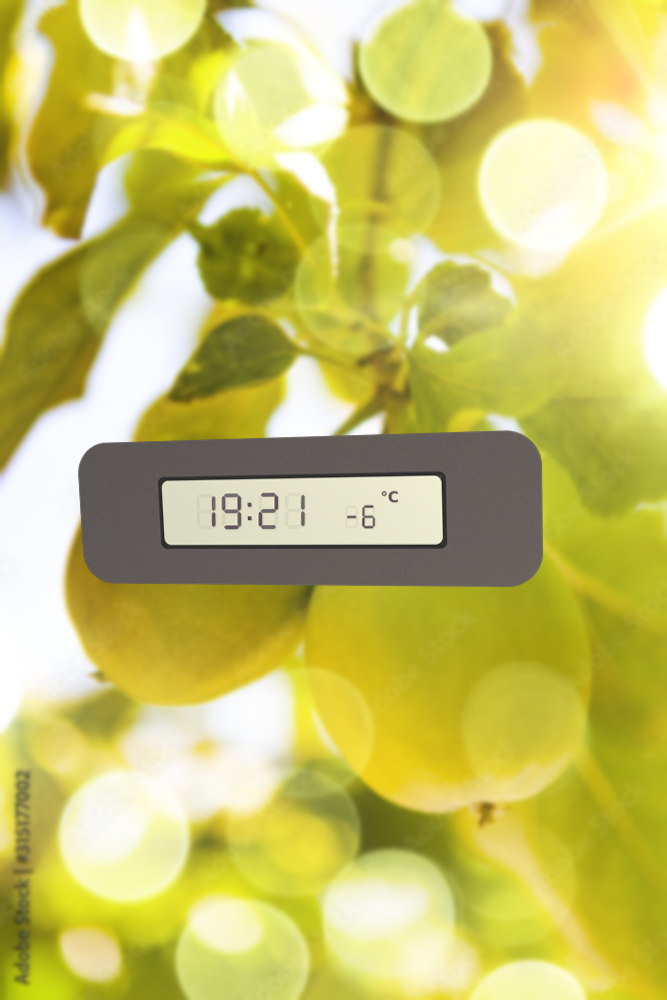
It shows 19h21
